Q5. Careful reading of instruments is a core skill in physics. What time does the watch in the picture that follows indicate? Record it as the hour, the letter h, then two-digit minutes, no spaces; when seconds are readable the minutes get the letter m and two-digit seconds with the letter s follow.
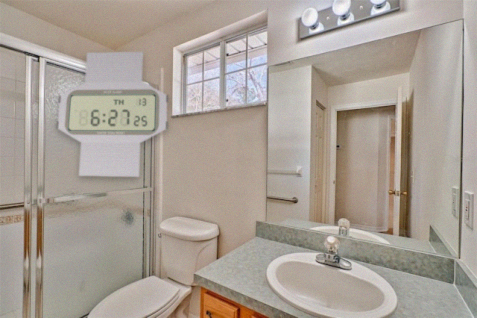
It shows 6h27m25s
